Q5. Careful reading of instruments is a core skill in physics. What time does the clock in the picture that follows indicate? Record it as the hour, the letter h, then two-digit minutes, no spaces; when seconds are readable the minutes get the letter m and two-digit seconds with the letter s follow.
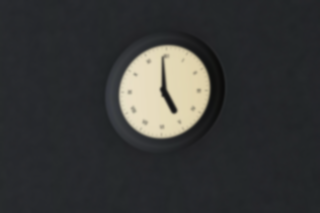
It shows 4h59
